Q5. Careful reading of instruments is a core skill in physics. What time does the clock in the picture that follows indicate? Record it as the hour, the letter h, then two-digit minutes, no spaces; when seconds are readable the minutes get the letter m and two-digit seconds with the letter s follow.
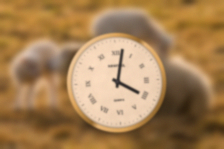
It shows 4h02
